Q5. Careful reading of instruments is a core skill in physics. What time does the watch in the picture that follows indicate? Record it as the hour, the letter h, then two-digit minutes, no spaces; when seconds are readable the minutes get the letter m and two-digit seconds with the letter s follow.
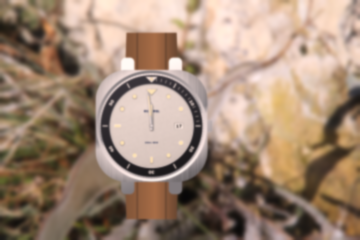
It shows 11h59
